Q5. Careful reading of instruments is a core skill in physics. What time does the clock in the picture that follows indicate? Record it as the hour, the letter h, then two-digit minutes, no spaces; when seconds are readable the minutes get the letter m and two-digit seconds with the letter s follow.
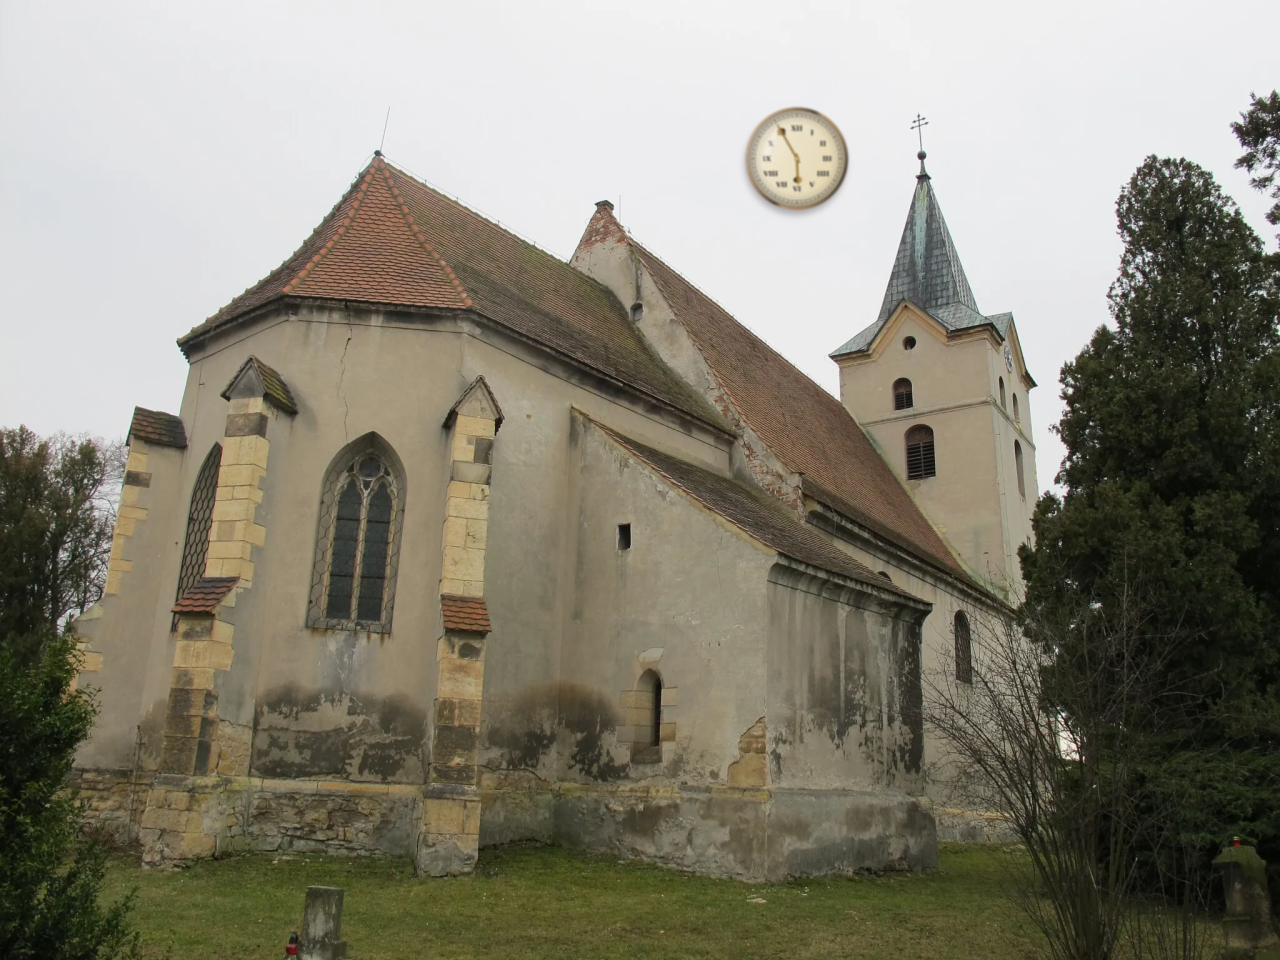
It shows 5h55
